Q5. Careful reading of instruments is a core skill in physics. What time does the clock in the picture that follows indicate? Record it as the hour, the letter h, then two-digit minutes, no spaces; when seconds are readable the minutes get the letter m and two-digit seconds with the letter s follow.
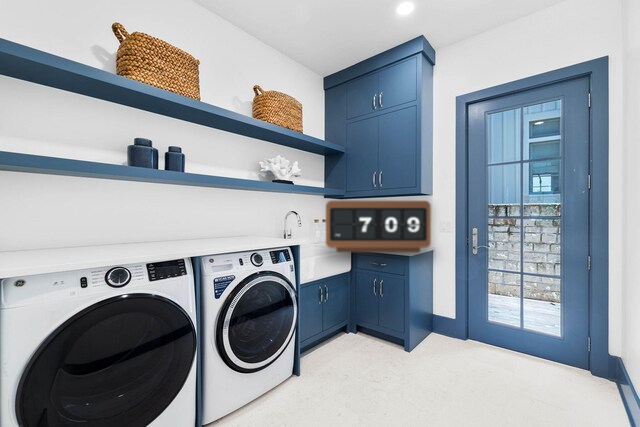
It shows 7h09
